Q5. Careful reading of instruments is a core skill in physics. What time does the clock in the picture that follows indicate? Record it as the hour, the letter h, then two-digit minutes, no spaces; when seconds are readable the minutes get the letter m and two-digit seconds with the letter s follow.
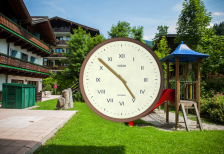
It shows 4h52
